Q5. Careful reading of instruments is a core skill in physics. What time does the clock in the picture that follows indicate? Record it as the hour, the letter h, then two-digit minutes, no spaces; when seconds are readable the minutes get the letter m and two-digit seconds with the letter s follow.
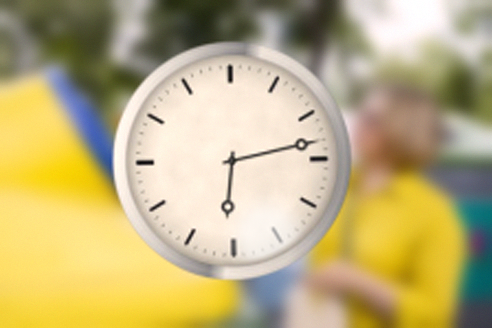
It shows 6h13
